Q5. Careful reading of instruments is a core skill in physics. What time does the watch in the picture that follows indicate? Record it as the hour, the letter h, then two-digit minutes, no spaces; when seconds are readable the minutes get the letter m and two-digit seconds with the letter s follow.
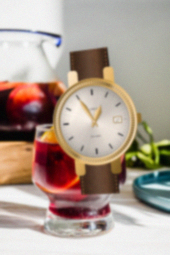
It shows 12h55
